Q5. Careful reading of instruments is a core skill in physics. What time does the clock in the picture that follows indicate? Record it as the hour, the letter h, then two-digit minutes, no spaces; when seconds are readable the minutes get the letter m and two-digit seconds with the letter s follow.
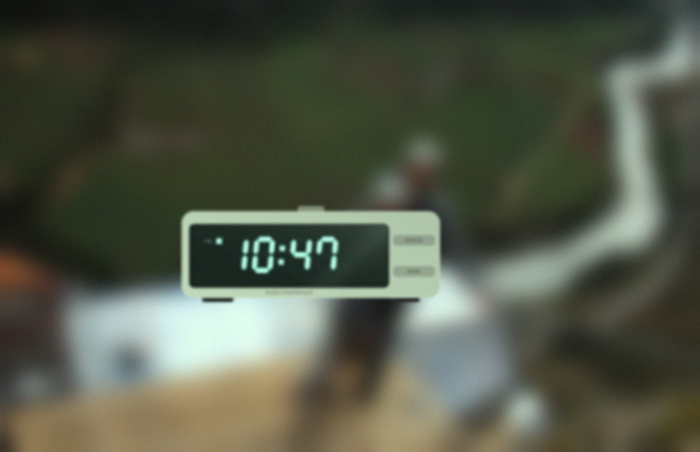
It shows 10h47
